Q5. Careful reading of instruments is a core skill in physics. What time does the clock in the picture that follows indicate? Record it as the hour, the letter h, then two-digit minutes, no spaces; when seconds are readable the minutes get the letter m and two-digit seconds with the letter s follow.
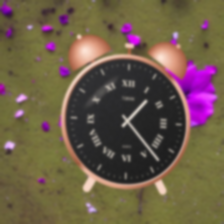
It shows 1h23
